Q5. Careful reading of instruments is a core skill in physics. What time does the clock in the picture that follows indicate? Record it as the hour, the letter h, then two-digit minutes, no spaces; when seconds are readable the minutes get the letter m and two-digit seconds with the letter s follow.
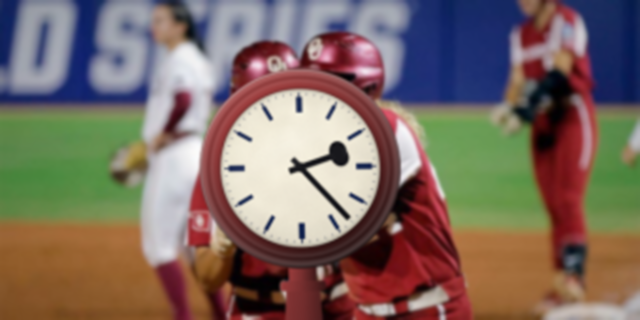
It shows 2h23
